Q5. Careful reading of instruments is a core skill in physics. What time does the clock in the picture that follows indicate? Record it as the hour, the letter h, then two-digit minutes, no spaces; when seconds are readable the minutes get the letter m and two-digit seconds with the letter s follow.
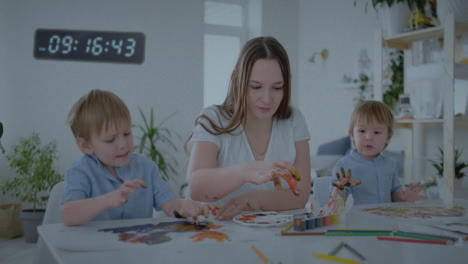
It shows 9h16m43s
